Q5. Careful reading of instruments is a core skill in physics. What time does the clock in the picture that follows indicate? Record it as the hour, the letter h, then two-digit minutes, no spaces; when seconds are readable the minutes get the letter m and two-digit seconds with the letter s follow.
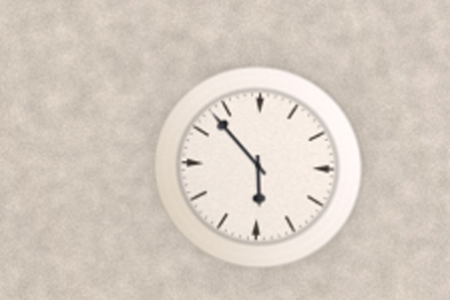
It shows 5h53
